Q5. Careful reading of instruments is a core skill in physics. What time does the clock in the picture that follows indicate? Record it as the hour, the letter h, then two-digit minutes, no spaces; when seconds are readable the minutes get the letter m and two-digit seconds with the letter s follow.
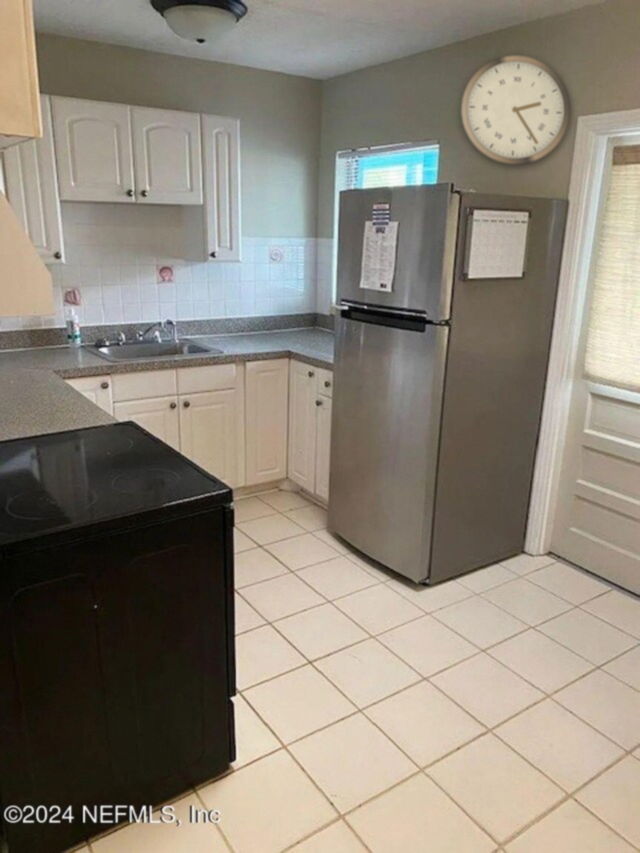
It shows 2h24
